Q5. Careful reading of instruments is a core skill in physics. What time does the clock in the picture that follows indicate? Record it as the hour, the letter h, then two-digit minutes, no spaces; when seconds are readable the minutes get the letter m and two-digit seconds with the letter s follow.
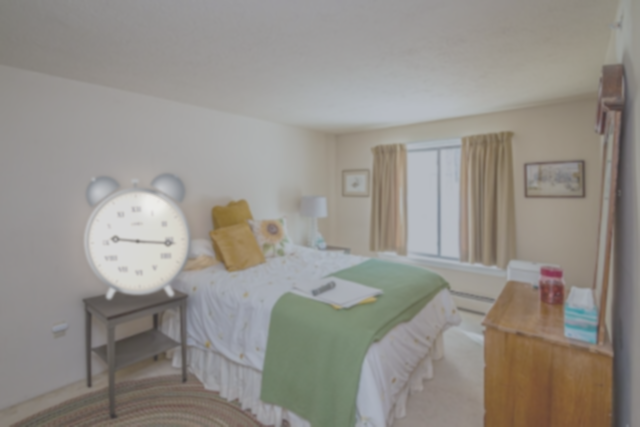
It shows 9h16
